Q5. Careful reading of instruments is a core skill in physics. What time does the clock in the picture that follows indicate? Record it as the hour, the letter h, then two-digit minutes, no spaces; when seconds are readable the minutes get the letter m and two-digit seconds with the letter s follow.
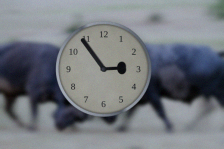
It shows 2h54
